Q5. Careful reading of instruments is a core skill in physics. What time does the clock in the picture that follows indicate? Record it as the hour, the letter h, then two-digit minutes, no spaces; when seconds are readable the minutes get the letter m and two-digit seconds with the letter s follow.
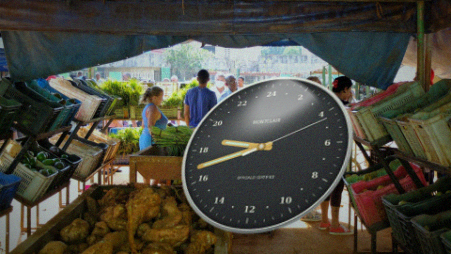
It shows 18h42m11s
